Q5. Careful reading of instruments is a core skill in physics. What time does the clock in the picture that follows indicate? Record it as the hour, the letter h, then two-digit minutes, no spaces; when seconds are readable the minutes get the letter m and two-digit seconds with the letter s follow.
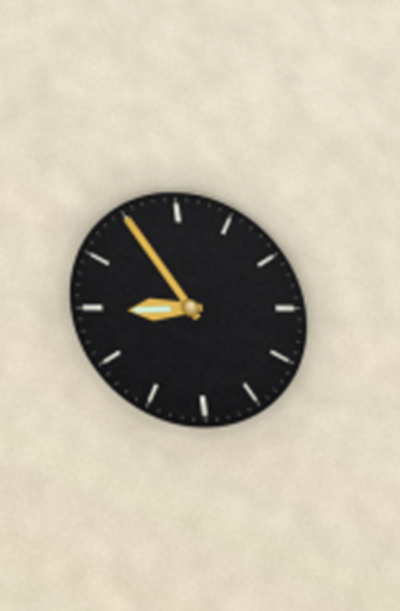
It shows 8h55
